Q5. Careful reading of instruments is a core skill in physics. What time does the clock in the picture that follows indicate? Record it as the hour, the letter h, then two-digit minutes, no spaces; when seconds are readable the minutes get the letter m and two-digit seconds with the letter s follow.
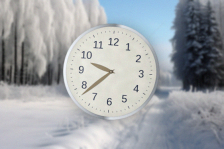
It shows 9h38
